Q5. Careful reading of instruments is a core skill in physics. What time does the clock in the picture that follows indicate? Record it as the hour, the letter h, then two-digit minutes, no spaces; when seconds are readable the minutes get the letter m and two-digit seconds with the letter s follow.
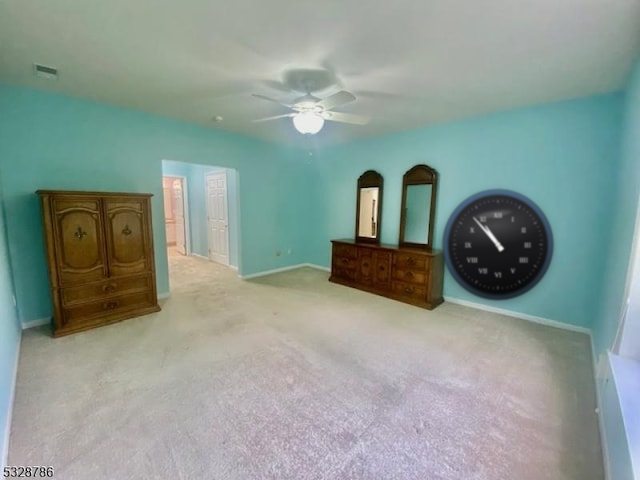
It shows 10h53
